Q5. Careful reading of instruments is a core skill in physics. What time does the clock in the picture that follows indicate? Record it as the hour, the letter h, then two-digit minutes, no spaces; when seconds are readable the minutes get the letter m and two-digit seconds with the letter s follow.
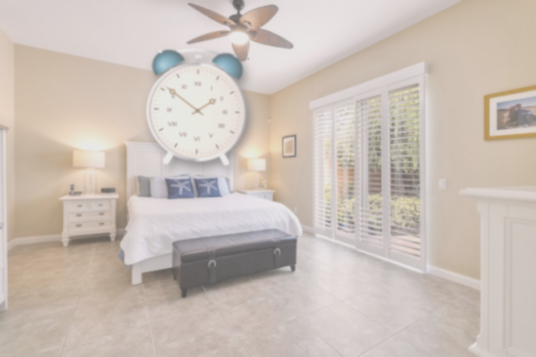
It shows 1h51
